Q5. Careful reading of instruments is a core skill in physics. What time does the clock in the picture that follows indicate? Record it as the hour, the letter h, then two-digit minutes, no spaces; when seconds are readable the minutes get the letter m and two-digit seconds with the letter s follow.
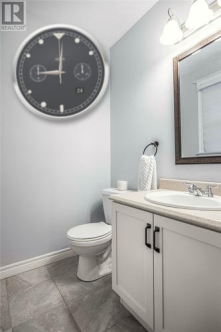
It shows 9h01
